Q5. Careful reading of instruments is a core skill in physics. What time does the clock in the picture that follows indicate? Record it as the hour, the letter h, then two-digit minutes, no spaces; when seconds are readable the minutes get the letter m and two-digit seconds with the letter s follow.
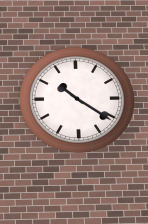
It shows 10h21
